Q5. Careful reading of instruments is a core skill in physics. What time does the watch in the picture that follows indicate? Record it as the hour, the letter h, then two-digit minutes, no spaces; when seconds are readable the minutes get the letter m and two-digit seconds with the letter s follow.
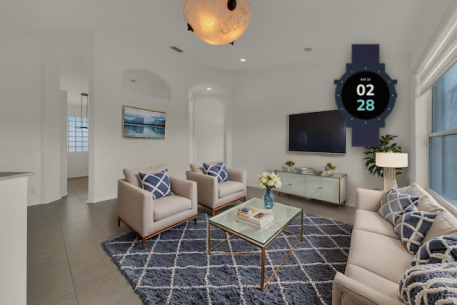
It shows 2h28
